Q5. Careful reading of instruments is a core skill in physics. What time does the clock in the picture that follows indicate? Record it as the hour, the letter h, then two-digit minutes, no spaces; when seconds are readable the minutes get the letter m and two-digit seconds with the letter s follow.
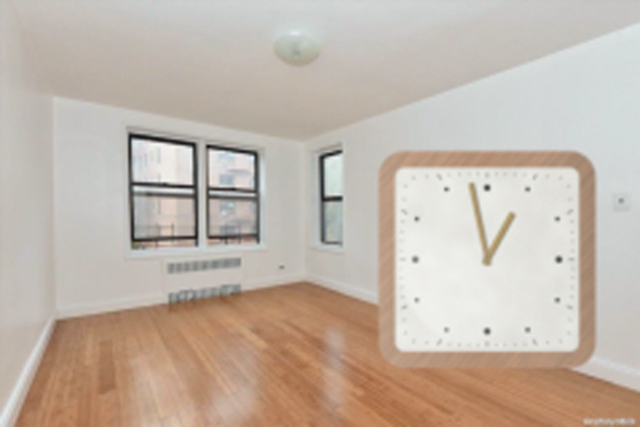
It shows 12h58
